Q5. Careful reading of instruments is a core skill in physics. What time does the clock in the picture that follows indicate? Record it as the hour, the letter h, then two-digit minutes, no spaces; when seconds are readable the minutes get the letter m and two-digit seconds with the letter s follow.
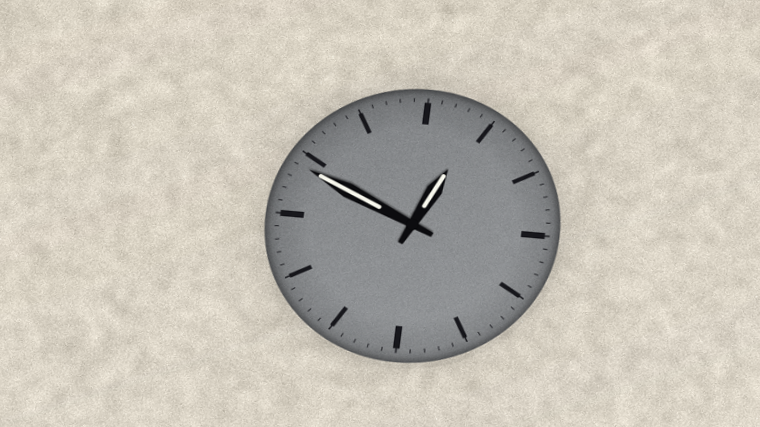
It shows 12h49
